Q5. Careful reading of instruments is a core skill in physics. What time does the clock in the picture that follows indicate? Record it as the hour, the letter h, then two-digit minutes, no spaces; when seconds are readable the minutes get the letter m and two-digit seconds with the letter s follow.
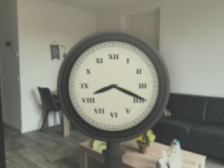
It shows 8h19
